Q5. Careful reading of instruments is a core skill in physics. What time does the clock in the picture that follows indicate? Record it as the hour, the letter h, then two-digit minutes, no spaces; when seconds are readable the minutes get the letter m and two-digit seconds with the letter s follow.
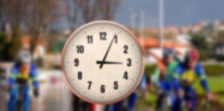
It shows 3h04
